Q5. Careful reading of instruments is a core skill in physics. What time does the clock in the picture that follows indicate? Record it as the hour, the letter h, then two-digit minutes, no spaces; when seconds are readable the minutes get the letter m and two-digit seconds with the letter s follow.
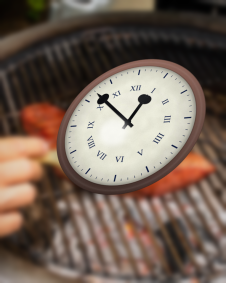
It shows 12h52
